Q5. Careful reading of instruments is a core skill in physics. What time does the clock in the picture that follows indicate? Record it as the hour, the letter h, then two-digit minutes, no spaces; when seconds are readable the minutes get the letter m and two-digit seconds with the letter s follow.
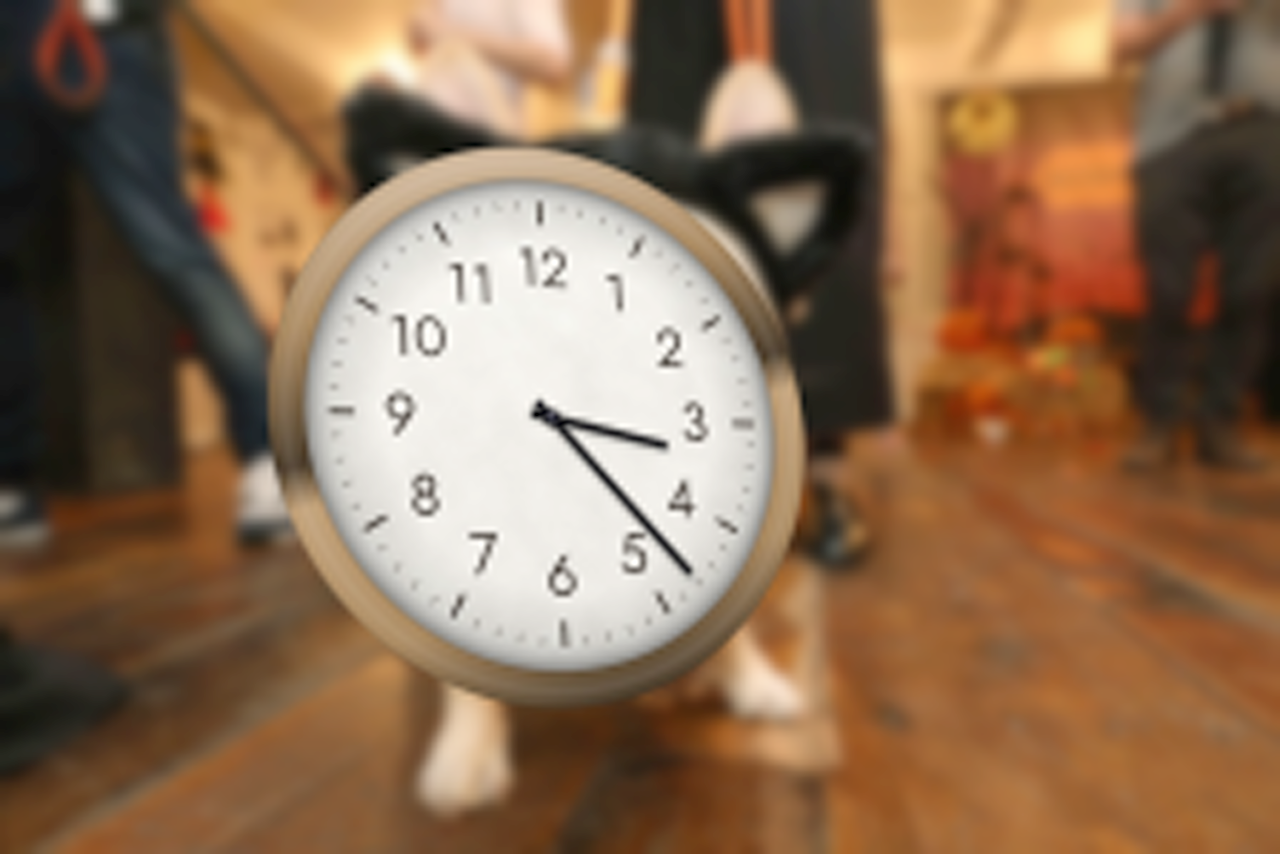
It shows 3h23
